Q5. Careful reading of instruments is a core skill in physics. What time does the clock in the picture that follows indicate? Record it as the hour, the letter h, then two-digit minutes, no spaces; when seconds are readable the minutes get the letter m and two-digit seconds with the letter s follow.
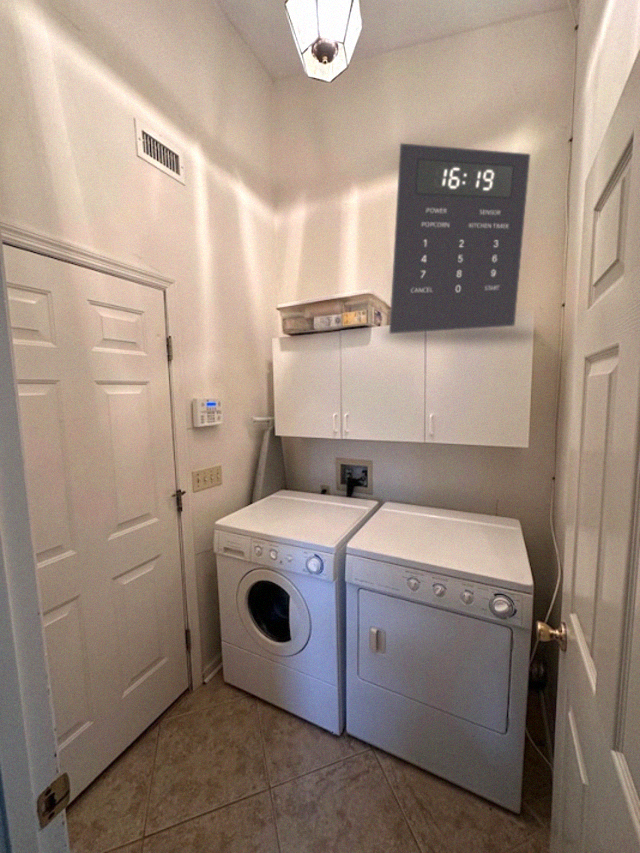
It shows 16h19
